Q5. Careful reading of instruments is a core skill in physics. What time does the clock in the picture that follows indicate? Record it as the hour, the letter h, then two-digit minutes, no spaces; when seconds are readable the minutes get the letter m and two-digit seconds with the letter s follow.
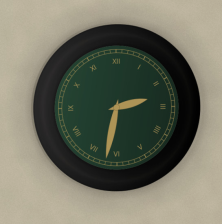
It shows 2h32
